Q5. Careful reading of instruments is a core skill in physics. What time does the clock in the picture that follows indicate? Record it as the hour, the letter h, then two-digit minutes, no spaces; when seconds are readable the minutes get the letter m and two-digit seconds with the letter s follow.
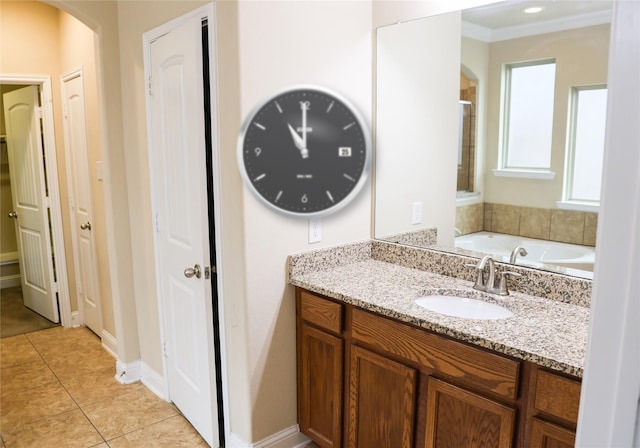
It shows 11h00
